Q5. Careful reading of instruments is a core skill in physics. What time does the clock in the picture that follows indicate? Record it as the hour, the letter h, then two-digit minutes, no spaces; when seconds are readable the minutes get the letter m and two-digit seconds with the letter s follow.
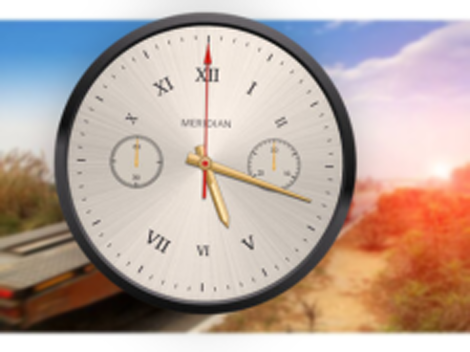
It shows 5h18
